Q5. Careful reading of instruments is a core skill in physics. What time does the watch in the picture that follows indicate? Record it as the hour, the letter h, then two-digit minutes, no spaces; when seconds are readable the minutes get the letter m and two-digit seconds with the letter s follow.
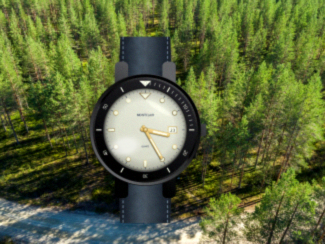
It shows 3h25
